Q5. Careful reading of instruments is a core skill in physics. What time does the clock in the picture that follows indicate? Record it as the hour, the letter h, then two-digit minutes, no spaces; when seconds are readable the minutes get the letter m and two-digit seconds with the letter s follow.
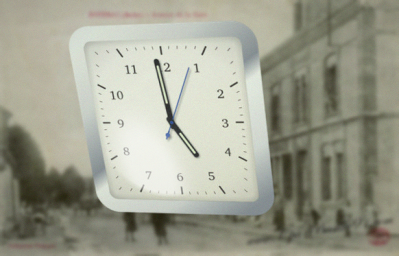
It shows 4h59m04s
